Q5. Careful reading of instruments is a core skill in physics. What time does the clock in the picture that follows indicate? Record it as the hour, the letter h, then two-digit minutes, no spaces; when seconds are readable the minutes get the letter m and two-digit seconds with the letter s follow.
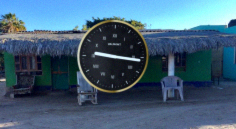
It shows 9h16
